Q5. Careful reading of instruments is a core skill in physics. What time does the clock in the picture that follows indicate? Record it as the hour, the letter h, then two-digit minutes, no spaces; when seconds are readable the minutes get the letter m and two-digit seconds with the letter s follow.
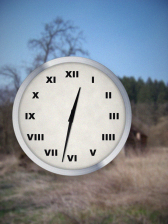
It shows 12h32
